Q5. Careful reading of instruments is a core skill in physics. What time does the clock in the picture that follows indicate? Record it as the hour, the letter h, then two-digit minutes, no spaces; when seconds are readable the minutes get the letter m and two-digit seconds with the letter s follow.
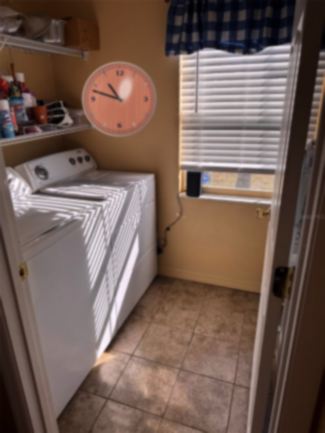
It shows 10h48
